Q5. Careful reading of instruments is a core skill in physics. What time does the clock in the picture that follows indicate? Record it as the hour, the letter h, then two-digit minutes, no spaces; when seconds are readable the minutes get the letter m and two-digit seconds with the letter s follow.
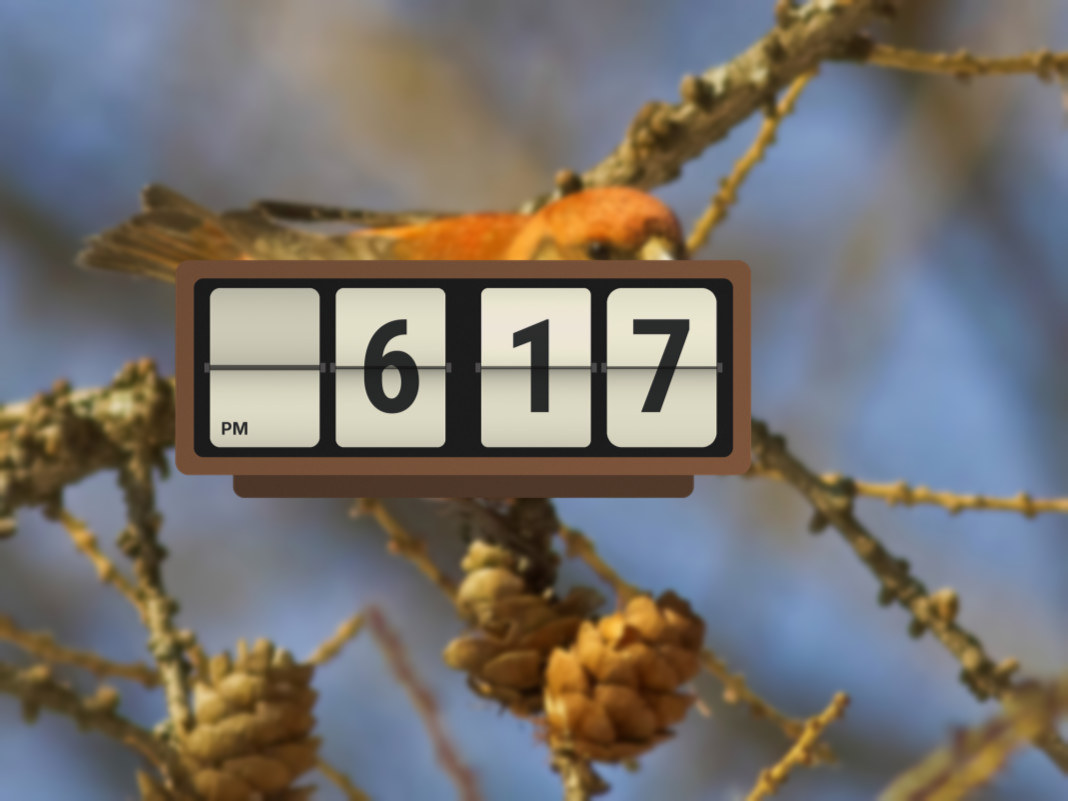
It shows 6h17
